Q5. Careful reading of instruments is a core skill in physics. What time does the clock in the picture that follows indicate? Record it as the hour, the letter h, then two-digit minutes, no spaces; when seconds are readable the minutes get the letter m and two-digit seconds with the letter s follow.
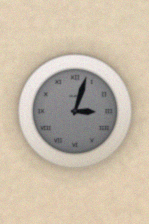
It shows 3h03
